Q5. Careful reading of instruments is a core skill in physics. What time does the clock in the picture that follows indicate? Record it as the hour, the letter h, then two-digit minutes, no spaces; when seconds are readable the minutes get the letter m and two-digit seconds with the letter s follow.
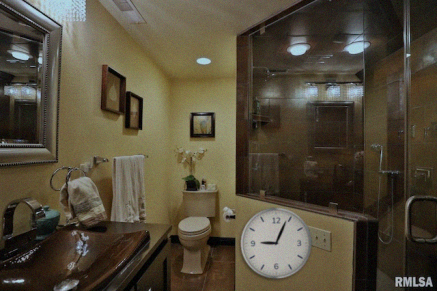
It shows 9h04
